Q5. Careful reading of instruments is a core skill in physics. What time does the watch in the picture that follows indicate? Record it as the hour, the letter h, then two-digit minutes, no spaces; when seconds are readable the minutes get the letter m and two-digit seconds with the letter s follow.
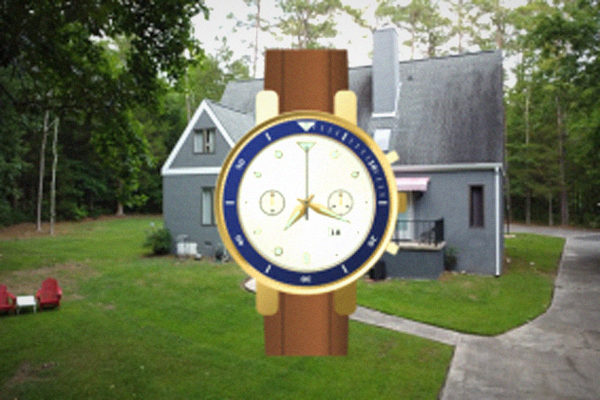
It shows 7h19
